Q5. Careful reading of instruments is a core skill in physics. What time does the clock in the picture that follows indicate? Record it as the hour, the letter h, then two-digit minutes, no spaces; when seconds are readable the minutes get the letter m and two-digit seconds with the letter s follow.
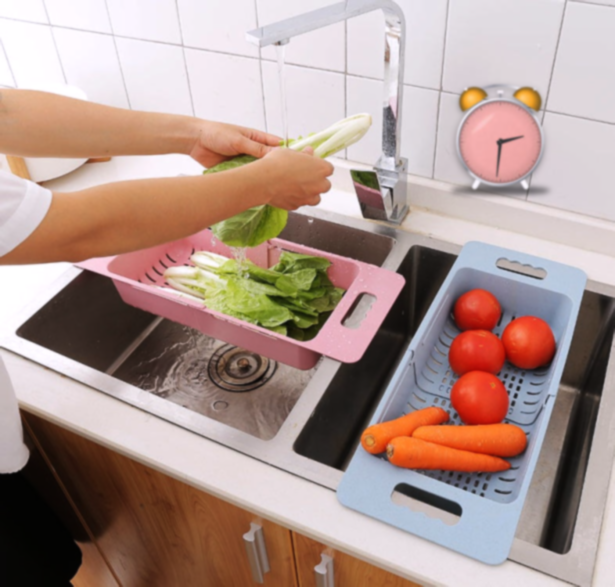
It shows 2h31
